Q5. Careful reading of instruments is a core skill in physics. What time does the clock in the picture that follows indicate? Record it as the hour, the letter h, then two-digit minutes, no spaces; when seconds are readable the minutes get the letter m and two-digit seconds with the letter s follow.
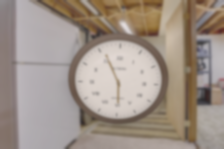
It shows 5h56
